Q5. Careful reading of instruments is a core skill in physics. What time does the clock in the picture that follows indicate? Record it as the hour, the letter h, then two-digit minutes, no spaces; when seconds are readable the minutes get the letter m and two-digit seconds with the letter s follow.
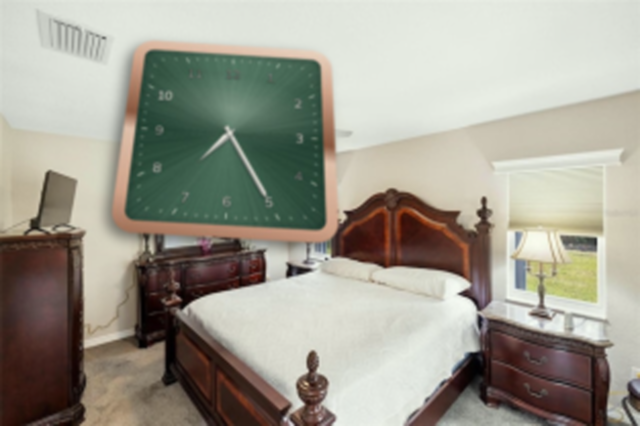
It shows 7h25
